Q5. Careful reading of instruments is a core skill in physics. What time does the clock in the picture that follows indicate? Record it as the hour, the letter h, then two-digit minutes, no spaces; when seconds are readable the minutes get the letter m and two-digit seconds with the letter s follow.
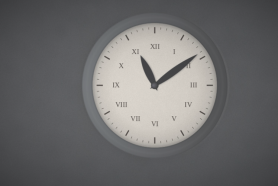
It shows 11h09
